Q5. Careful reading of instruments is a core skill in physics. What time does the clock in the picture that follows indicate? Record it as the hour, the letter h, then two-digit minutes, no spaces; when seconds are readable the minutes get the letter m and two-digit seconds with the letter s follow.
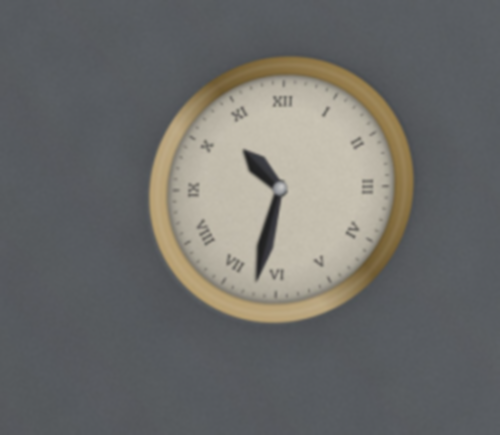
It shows 10h32
